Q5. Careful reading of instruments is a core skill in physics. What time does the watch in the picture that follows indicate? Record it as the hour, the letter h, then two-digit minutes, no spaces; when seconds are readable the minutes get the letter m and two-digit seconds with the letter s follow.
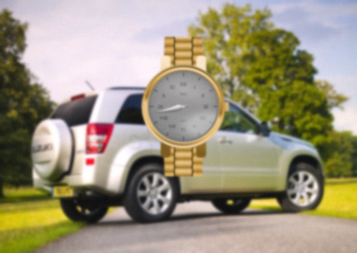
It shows 8h43
